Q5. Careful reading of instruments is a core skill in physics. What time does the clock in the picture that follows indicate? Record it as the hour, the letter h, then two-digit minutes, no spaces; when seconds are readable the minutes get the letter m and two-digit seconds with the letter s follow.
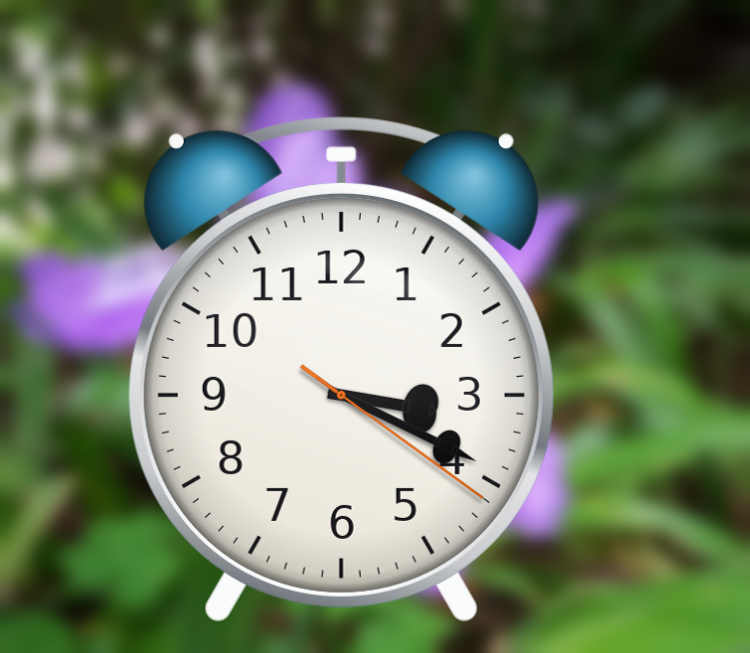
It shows 3h19m21s
